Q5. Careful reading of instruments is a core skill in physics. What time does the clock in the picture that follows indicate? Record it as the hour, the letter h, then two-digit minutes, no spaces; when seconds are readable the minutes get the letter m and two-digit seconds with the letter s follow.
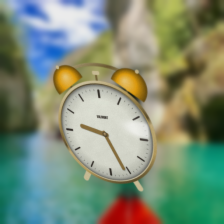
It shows 9h26
